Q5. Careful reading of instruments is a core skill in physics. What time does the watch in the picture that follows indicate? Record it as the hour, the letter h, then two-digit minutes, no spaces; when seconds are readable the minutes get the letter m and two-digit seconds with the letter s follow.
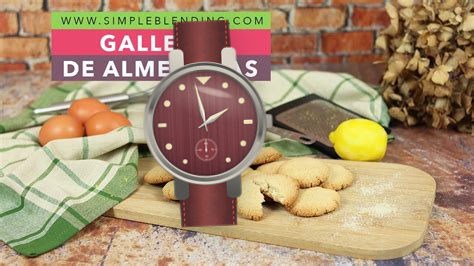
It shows 1h58
